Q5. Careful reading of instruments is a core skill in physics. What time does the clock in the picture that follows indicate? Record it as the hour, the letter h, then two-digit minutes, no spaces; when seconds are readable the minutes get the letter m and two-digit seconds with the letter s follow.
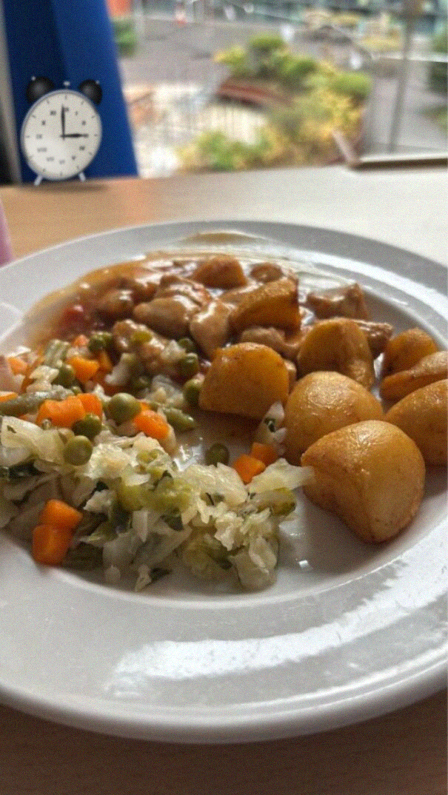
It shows 2h59
